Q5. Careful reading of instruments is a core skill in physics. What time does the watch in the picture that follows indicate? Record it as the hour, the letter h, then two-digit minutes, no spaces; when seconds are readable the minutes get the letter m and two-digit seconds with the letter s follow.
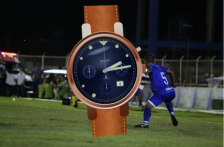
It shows 2h14
